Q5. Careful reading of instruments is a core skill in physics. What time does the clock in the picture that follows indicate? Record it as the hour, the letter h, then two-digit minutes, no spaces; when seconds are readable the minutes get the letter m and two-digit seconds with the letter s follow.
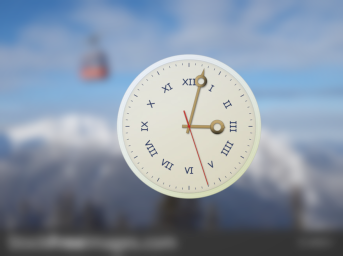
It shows 3h02m27s
